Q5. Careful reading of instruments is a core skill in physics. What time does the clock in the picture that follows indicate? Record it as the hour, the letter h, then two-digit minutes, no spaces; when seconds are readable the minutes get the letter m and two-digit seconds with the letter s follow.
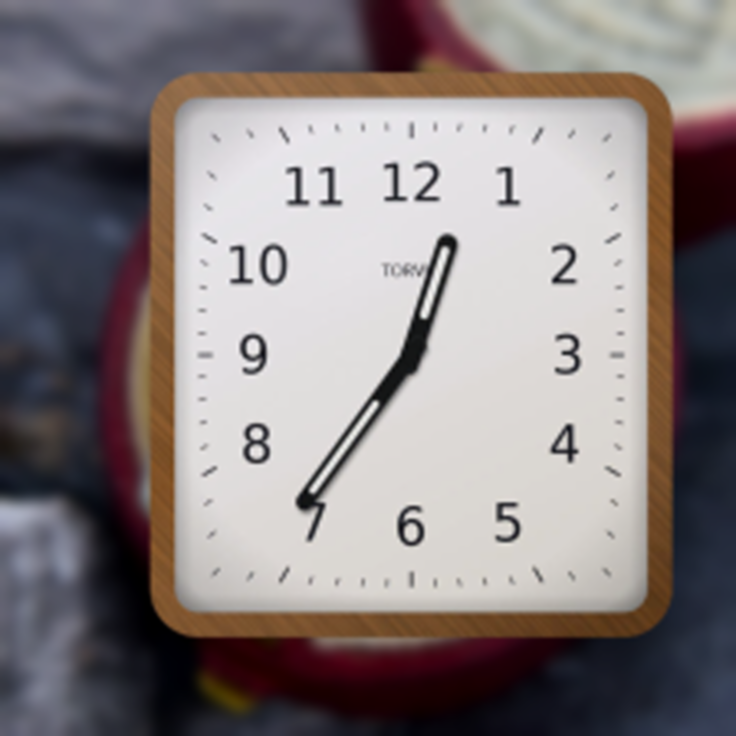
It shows 12h36
